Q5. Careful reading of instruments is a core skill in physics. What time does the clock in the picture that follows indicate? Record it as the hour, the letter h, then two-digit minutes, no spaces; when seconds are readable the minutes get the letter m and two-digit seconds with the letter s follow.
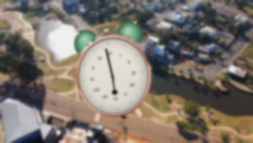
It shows 5h59
